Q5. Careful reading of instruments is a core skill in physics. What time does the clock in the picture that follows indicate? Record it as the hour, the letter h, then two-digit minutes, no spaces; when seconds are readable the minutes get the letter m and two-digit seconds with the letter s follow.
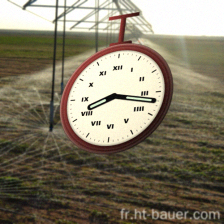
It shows 8h17
